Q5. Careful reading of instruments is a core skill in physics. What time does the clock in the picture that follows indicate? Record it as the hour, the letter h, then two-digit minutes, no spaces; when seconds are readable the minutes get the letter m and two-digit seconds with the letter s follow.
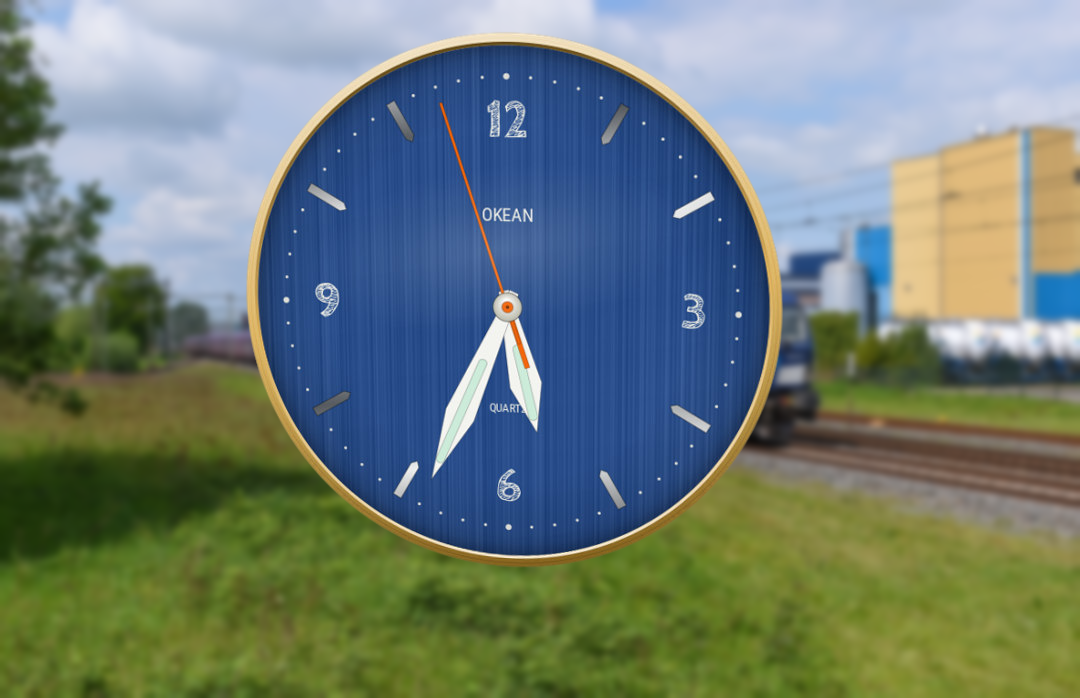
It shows 5h33m57s
